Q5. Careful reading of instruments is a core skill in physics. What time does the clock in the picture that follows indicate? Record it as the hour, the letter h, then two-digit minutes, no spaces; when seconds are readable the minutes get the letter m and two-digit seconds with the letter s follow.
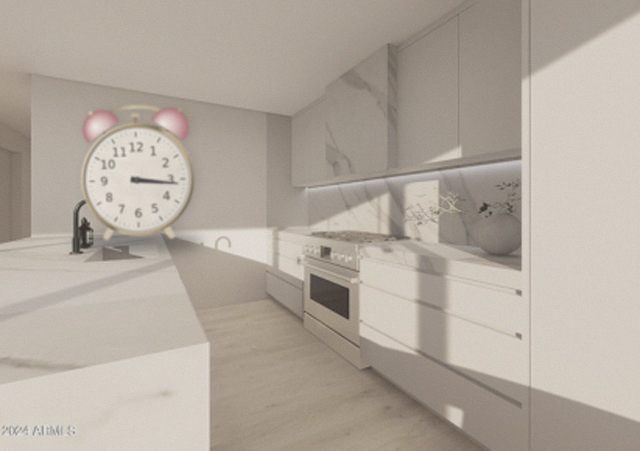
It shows 3h16
